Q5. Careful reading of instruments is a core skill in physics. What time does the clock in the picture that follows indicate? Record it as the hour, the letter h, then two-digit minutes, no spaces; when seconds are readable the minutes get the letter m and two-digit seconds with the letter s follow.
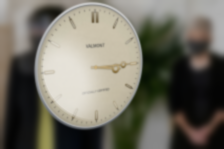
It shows 3h15
